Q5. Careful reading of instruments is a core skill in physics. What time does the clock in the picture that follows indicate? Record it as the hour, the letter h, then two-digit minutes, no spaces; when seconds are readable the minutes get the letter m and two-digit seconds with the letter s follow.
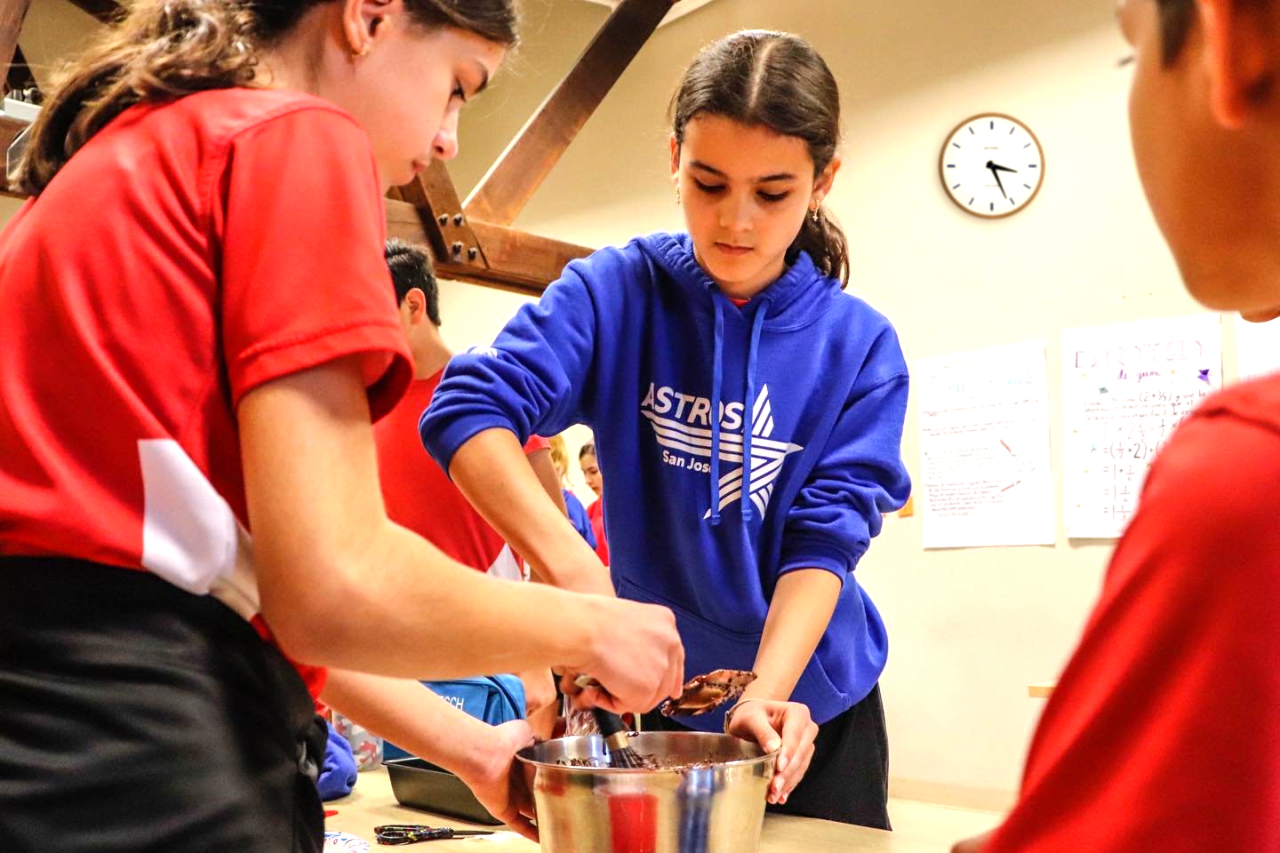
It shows 3h26
